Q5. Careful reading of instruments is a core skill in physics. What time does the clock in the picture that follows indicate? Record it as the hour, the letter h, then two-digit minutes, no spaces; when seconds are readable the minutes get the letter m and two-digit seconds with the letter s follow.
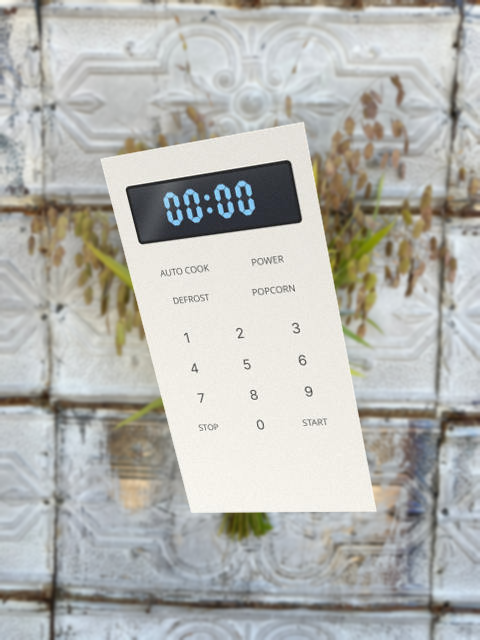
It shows 0h00
